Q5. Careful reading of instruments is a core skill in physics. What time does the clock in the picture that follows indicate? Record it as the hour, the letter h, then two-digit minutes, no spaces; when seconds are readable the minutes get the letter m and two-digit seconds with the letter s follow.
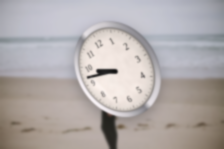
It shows 9h47
